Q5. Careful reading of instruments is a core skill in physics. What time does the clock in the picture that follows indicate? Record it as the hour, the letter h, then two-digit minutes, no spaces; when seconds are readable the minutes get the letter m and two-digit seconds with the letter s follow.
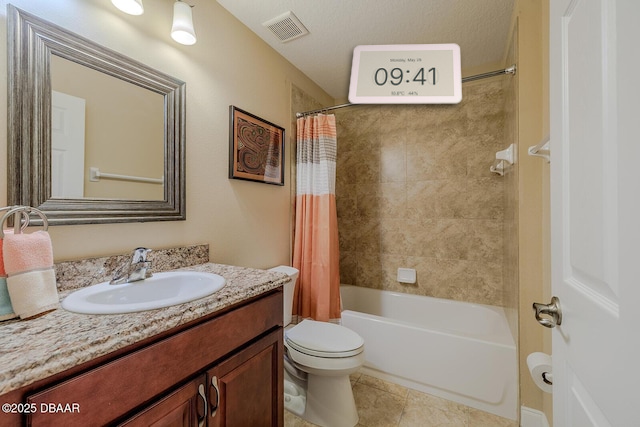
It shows 9h41
